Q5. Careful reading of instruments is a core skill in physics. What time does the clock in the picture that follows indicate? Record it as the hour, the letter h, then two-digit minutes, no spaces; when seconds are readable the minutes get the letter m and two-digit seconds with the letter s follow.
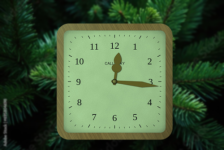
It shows 12h16
